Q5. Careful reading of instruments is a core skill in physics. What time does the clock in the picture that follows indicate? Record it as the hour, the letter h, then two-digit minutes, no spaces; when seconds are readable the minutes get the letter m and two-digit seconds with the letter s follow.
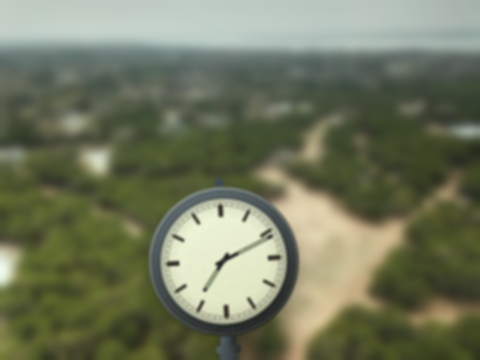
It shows 7h11
